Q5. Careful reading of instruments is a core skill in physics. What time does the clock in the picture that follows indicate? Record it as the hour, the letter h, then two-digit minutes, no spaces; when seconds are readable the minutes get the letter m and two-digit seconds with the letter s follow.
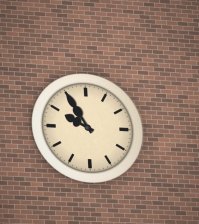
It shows 9h55
